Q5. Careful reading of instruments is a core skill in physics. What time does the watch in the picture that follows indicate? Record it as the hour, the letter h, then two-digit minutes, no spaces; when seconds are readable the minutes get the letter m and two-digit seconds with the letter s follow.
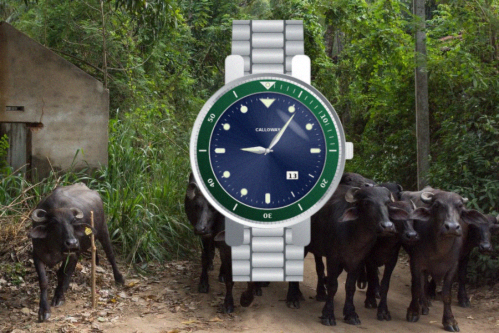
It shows 9h06
